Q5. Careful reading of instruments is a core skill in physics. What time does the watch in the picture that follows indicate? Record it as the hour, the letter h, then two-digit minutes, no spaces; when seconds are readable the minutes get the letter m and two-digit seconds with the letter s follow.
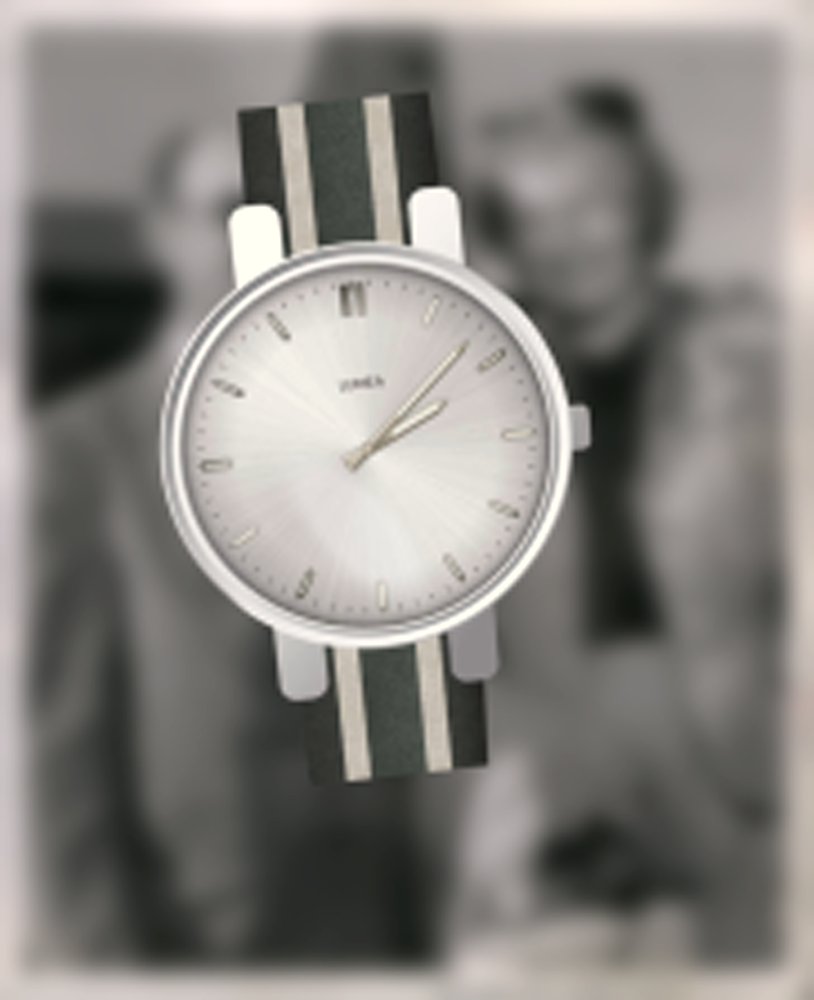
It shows 2h08
